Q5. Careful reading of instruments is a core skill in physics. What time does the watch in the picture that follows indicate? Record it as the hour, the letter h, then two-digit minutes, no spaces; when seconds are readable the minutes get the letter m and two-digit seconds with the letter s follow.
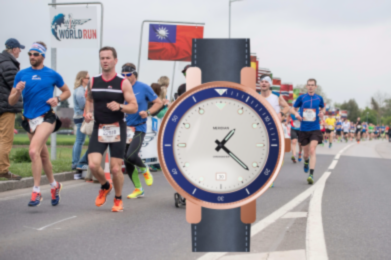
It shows 1h22
